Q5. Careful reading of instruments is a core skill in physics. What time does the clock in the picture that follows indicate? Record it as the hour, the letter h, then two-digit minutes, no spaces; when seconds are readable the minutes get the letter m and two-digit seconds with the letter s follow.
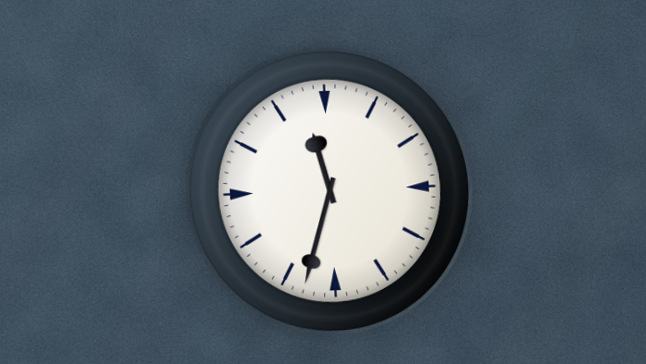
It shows 11h33
